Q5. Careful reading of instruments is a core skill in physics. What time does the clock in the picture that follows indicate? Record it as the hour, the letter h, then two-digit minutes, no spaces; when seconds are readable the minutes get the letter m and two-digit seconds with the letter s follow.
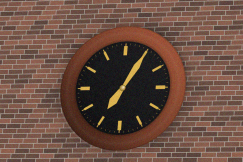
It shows 7h05
